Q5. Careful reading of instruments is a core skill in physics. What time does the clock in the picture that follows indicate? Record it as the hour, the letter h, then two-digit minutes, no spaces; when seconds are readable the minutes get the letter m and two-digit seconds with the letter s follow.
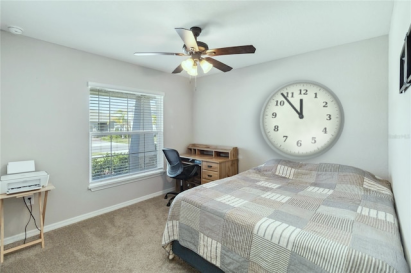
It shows 11h53
